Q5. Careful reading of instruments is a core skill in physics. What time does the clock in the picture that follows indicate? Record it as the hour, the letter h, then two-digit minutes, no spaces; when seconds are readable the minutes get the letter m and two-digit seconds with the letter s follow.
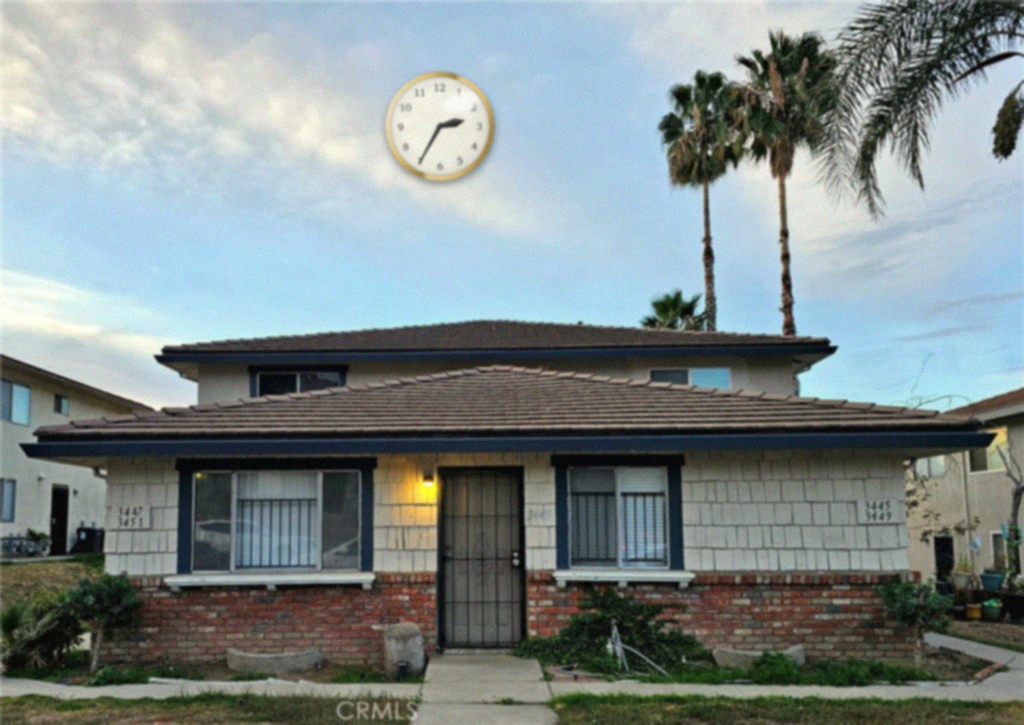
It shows 2h35
